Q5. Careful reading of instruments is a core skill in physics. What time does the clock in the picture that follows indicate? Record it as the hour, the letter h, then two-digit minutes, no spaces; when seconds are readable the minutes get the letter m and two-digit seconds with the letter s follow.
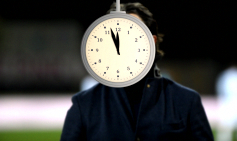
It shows 11h57
